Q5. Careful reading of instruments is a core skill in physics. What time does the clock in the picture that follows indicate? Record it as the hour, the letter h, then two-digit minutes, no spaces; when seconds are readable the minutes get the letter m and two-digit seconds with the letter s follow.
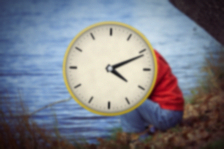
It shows 4h11
